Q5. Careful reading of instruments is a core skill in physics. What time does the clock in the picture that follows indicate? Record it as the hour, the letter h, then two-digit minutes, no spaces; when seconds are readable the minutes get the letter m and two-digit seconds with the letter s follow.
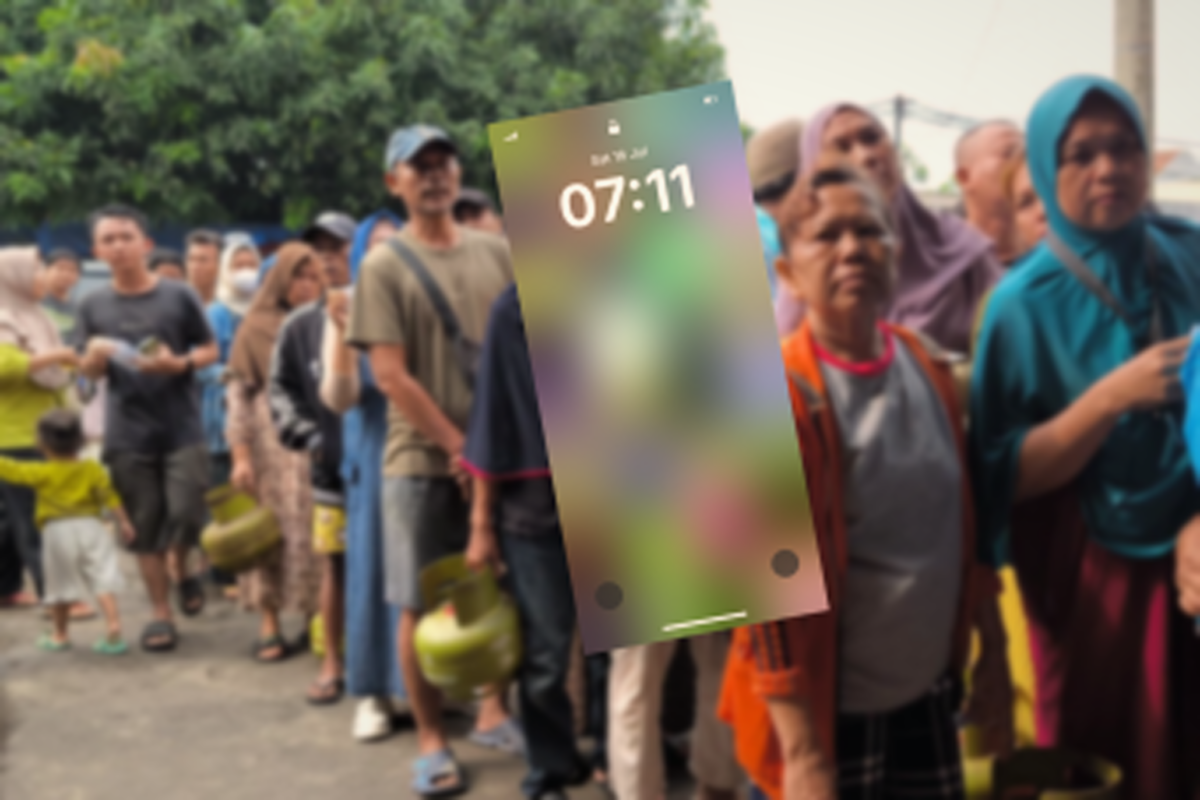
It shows 7h11
